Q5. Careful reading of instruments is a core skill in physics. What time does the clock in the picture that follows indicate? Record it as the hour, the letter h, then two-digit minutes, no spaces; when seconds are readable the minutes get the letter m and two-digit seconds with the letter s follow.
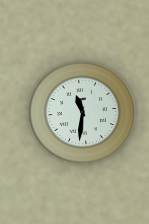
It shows 11h32
